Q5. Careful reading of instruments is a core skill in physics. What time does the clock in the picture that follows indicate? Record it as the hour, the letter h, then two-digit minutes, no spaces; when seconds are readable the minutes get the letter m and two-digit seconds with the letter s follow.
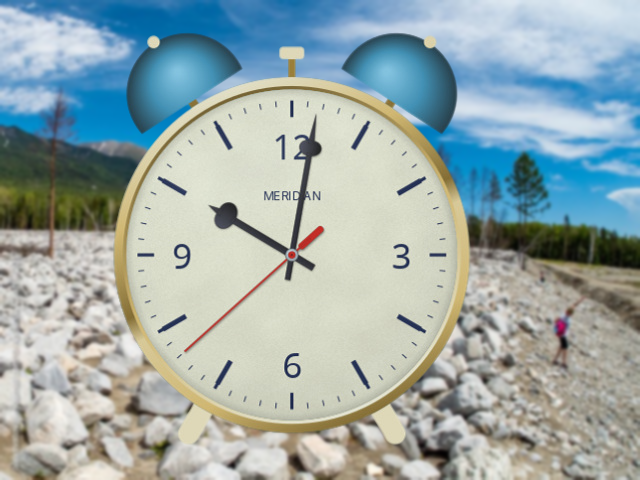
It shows 10h01m38s
